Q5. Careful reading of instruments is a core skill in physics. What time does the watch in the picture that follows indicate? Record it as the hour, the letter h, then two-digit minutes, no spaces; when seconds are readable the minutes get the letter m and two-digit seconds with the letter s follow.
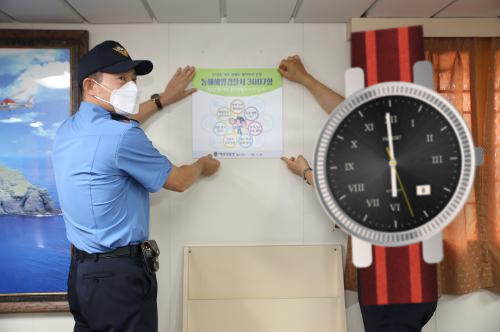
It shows 5h59m27s
